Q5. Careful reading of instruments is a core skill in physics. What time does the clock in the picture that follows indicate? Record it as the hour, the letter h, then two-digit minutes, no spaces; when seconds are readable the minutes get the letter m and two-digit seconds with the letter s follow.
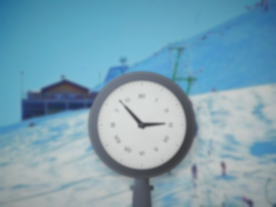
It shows 2h53
